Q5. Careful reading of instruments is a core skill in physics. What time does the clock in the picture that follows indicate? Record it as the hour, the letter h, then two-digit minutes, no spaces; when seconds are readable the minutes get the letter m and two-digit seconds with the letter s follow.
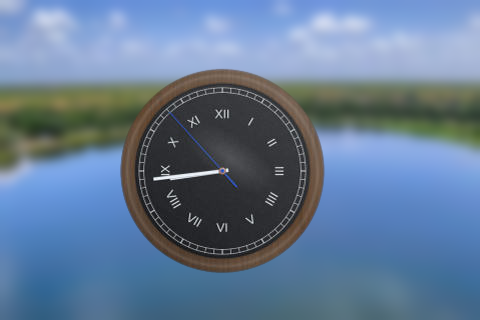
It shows 8h43m53s
